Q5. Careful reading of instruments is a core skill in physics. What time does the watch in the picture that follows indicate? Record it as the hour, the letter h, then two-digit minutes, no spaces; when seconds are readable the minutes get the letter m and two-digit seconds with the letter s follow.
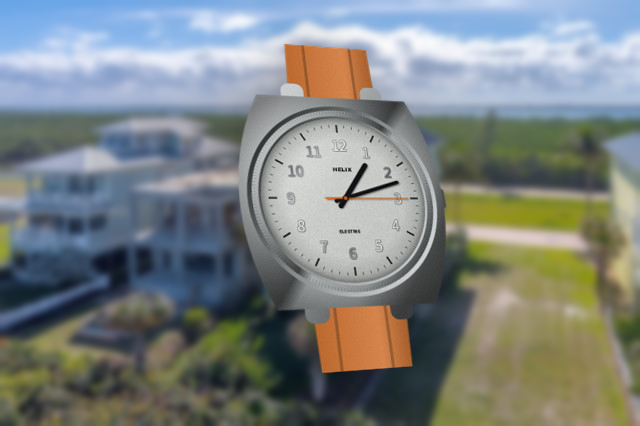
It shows 1h12m15s
